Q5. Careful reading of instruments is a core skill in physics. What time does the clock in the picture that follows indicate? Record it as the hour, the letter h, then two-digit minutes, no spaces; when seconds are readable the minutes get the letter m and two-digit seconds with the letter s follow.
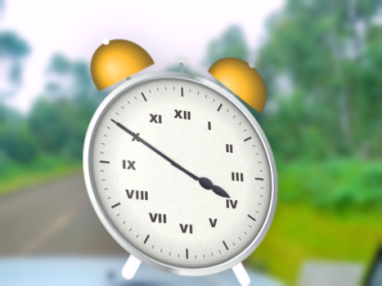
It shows 3h50
